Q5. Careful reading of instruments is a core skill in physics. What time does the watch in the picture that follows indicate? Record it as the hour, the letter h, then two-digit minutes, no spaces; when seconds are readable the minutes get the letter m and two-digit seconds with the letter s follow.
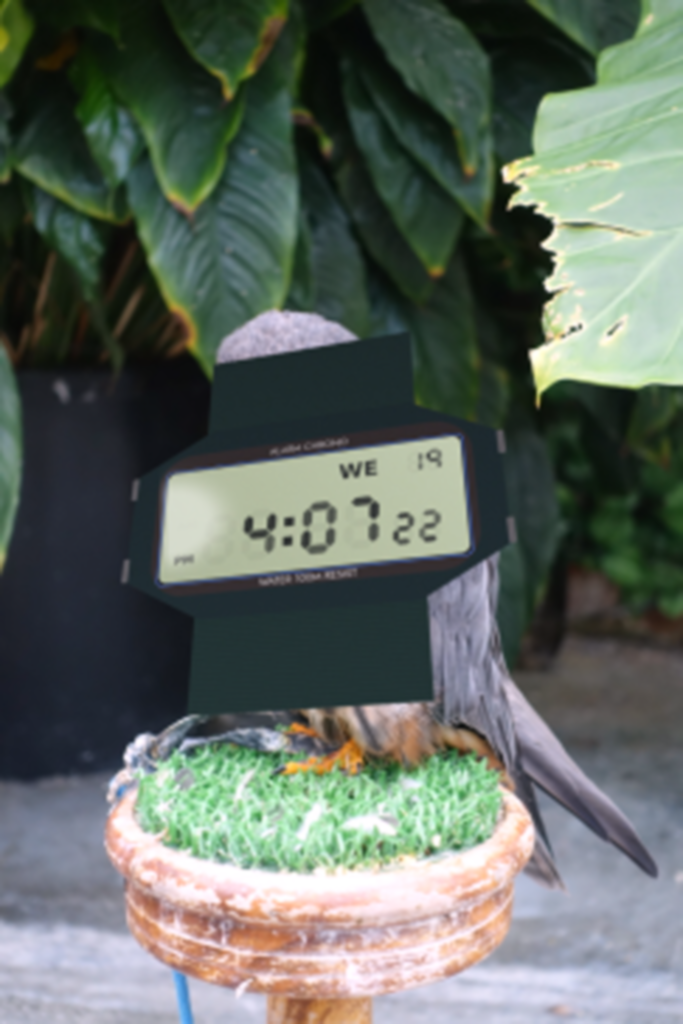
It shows 4h07m22s
